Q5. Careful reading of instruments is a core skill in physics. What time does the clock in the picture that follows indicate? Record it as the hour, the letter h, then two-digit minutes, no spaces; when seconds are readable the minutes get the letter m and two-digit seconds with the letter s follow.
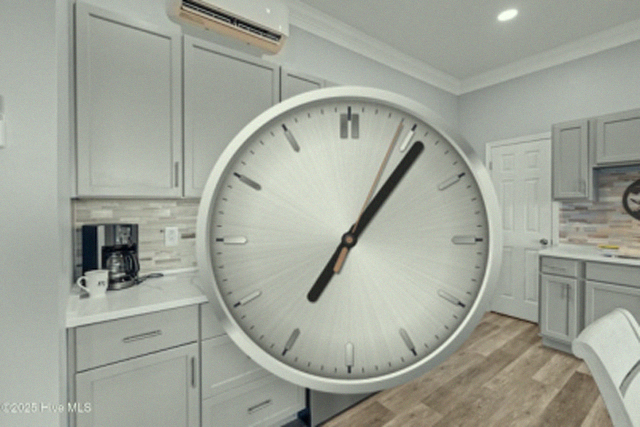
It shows 7h06m04s
